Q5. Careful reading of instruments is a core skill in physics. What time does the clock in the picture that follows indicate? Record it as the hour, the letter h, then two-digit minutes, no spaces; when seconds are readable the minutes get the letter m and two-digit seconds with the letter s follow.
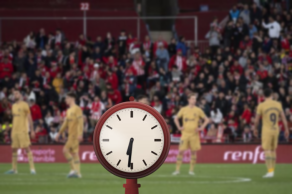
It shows 6h31
